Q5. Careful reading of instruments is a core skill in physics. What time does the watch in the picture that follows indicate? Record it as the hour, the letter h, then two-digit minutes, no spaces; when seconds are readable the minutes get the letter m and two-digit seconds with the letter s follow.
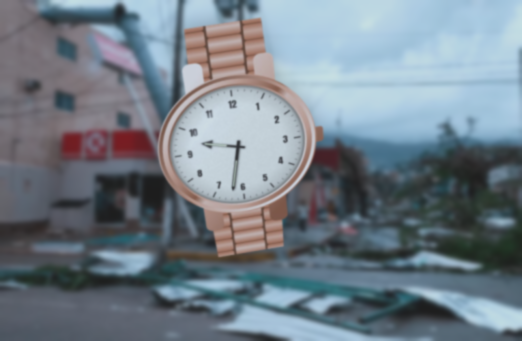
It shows 9h32
